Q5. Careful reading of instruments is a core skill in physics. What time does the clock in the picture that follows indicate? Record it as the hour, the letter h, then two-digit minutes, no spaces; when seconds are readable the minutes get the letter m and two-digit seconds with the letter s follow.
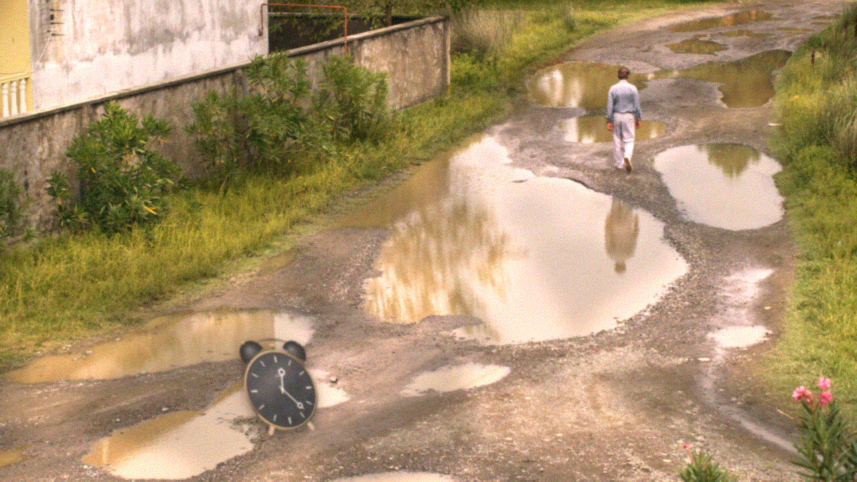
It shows 12h23
